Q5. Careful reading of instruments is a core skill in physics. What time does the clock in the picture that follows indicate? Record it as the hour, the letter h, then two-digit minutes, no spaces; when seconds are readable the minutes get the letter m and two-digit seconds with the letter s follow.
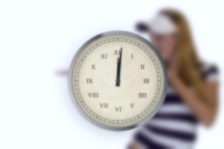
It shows 12h01
